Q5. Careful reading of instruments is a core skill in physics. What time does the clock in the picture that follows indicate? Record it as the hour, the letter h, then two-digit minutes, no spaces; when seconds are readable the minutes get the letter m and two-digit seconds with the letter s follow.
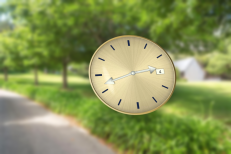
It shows 2h42
